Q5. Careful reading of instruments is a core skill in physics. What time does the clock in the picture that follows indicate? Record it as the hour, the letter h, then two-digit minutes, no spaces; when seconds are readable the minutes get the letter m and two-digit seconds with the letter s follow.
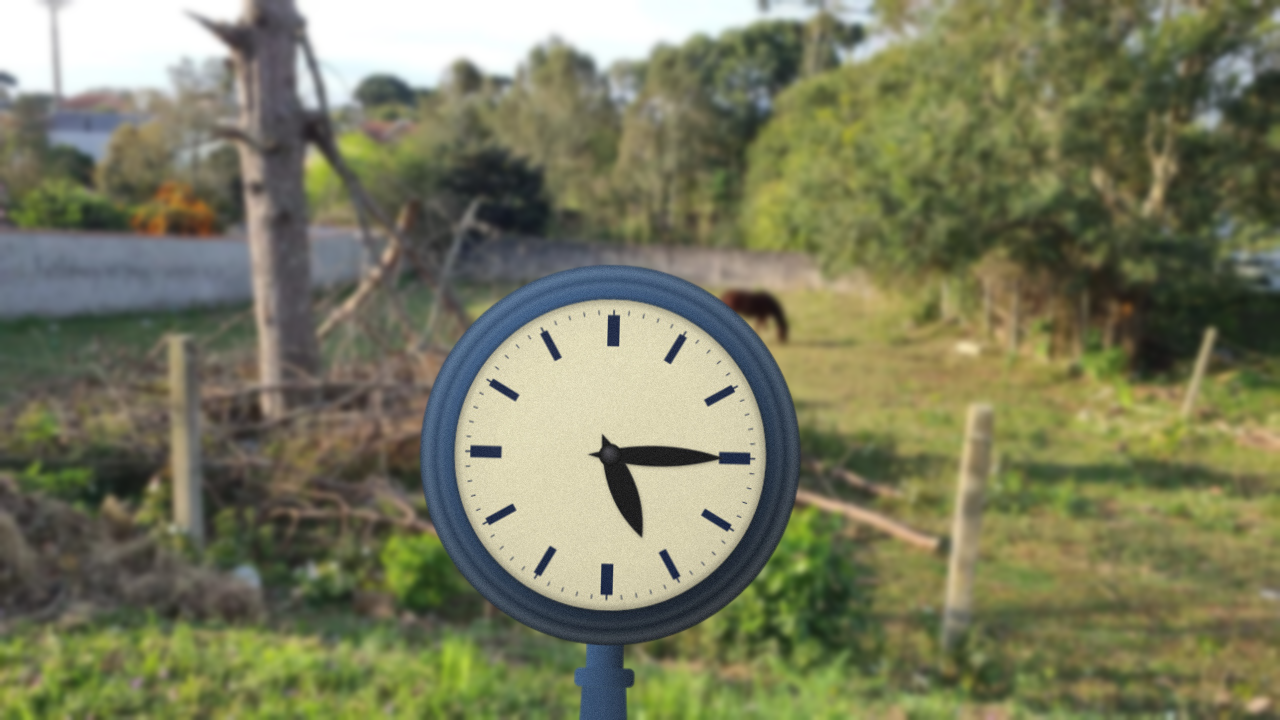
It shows 5h15
